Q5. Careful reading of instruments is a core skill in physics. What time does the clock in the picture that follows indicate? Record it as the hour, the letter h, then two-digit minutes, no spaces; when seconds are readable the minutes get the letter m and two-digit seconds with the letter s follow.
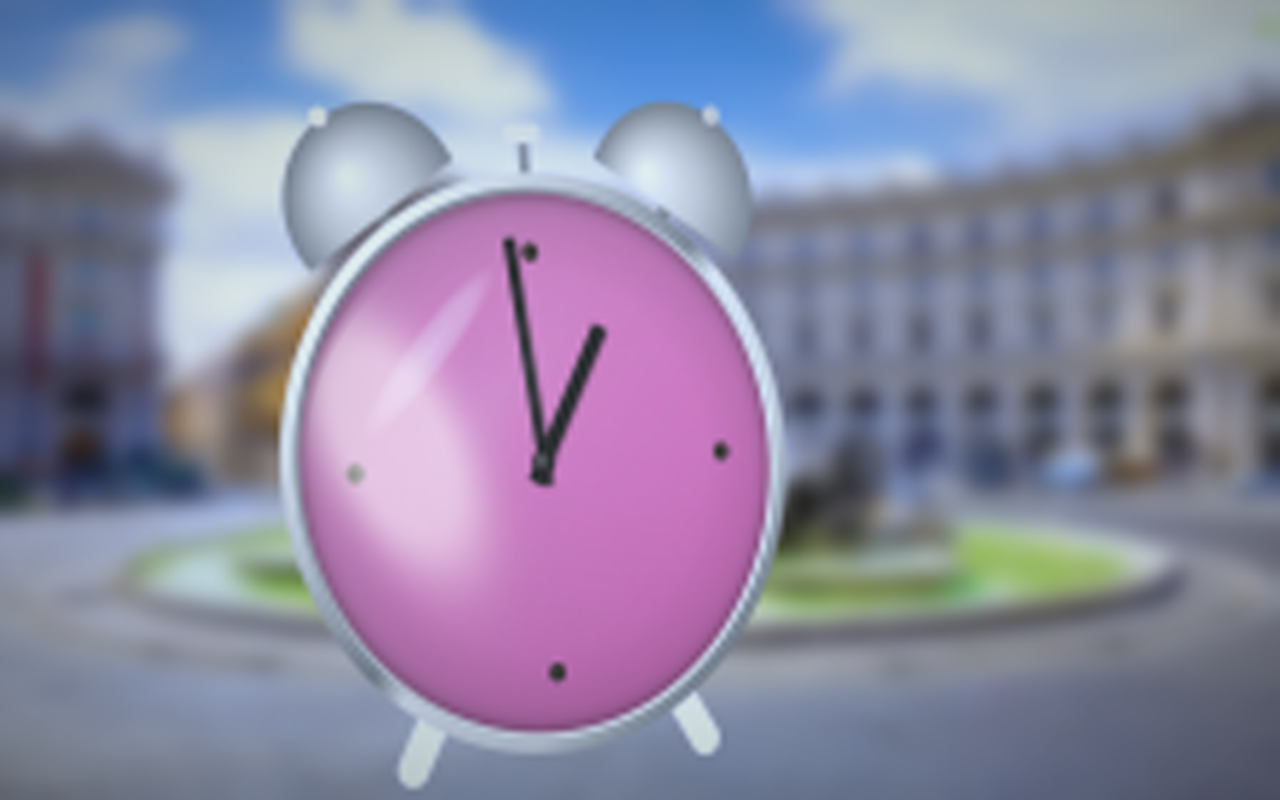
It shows 12h59
